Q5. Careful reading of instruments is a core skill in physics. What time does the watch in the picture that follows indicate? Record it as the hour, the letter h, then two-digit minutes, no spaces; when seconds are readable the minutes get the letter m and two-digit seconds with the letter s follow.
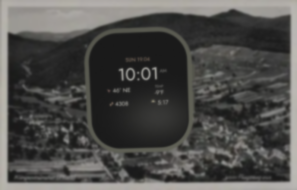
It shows 10h01
